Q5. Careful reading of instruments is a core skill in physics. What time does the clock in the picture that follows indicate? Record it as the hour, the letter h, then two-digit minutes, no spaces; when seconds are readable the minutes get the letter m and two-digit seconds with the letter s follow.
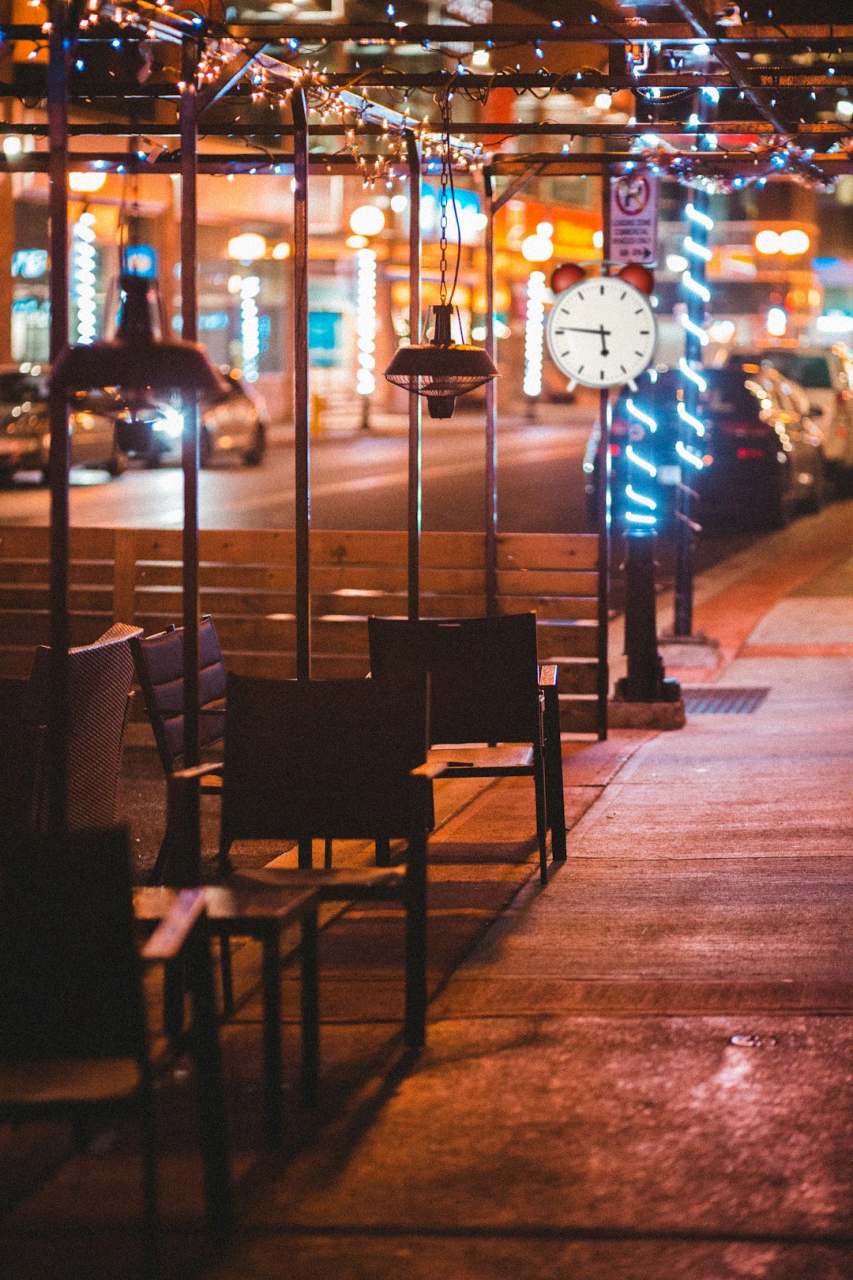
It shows 5h46
